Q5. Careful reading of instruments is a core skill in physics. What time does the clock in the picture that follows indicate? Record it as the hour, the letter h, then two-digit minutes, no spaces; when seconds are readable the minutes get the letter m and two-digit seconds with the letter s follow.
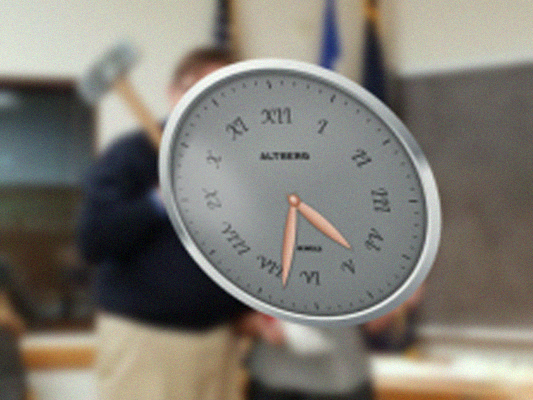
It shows 4h33
